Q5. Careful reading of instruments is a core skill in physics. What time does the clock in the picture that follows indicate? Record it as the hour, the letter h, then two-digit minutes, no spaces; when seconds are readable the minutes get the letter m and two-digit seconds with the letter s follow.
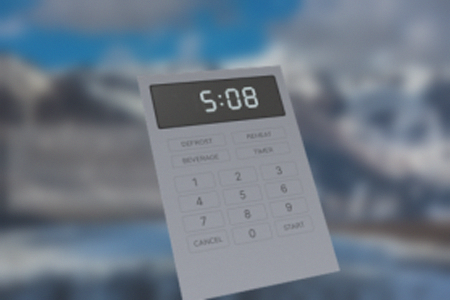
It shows 5h08
